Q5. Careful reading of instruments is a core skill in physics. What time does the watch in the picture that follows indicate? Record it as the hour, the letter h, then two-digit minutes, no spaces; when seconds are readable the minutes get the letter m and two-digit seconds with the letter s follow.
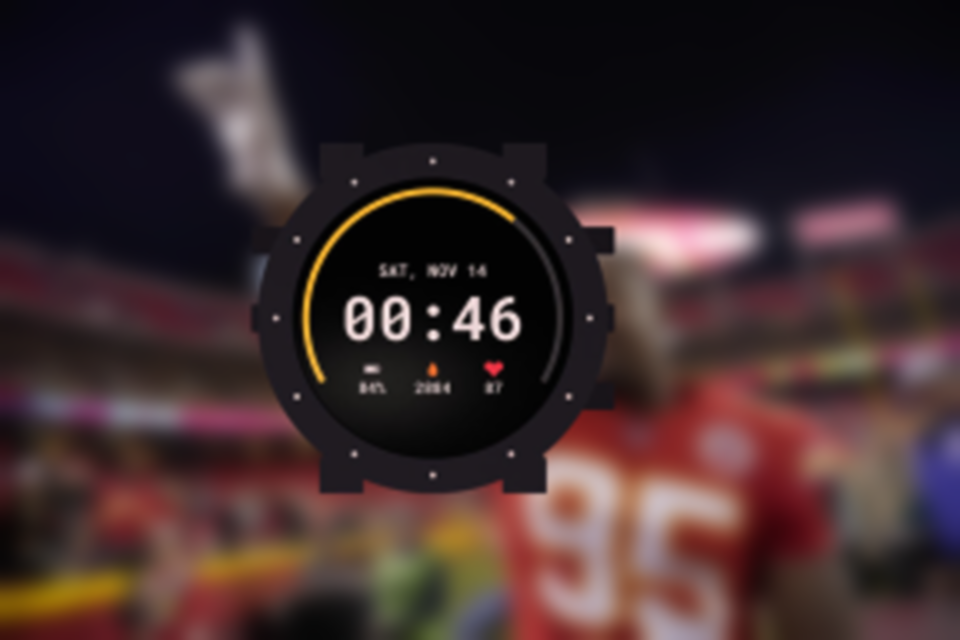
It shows 0h46
